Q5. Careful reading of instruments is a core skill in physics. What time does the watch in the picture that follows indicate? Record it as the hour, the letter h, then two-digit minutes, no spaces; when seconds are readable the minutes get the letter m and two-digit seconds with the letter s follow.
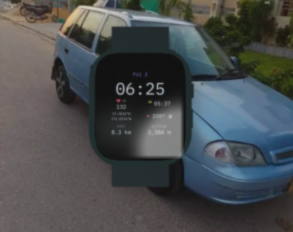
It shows 6h25
